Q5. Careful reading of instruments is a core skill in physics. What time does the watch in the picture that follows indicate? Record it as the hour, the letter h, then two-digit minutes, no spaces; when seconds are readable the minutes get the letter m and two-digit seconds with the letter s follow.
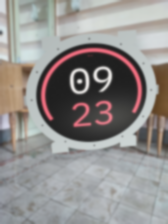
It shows 9h23
